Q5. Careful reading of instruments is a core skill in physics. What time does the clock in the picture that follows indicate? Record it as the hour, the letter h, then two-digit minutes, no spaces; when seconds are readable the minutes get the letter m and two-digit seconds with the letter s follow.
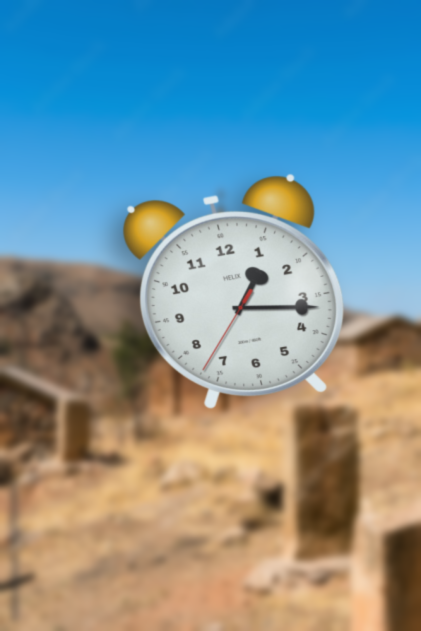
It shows 1h16m37s
